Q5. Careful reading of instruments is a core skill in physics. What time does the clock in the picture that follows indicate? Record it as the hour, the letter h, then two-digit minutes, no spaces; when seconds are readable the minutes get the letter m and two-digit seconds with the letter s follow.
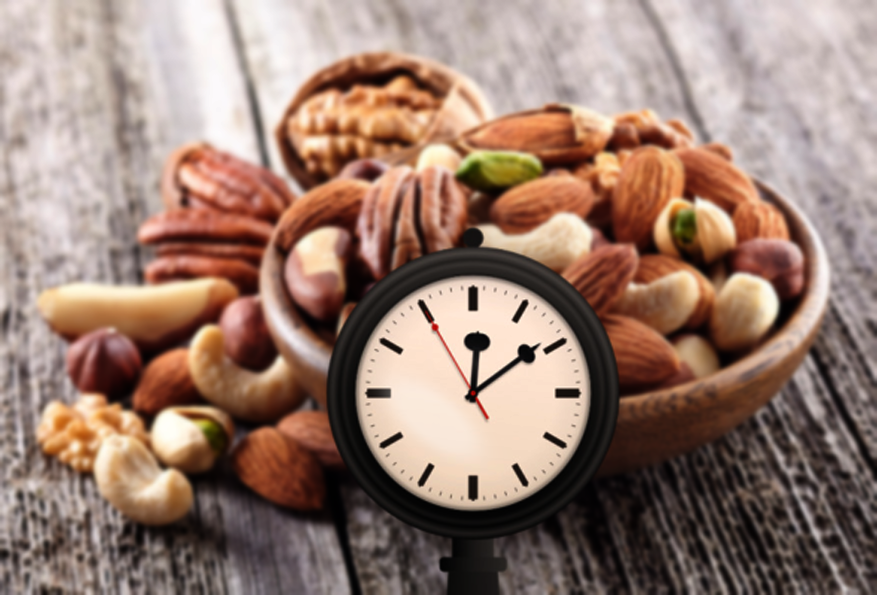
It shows 12h08m55s
